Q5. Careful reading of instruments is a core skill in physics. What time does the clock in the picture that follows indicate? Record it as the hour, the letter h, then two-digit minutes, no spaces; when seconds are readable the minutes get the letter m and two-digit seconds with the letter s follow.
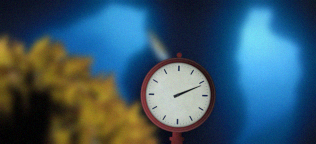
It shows 2h11
